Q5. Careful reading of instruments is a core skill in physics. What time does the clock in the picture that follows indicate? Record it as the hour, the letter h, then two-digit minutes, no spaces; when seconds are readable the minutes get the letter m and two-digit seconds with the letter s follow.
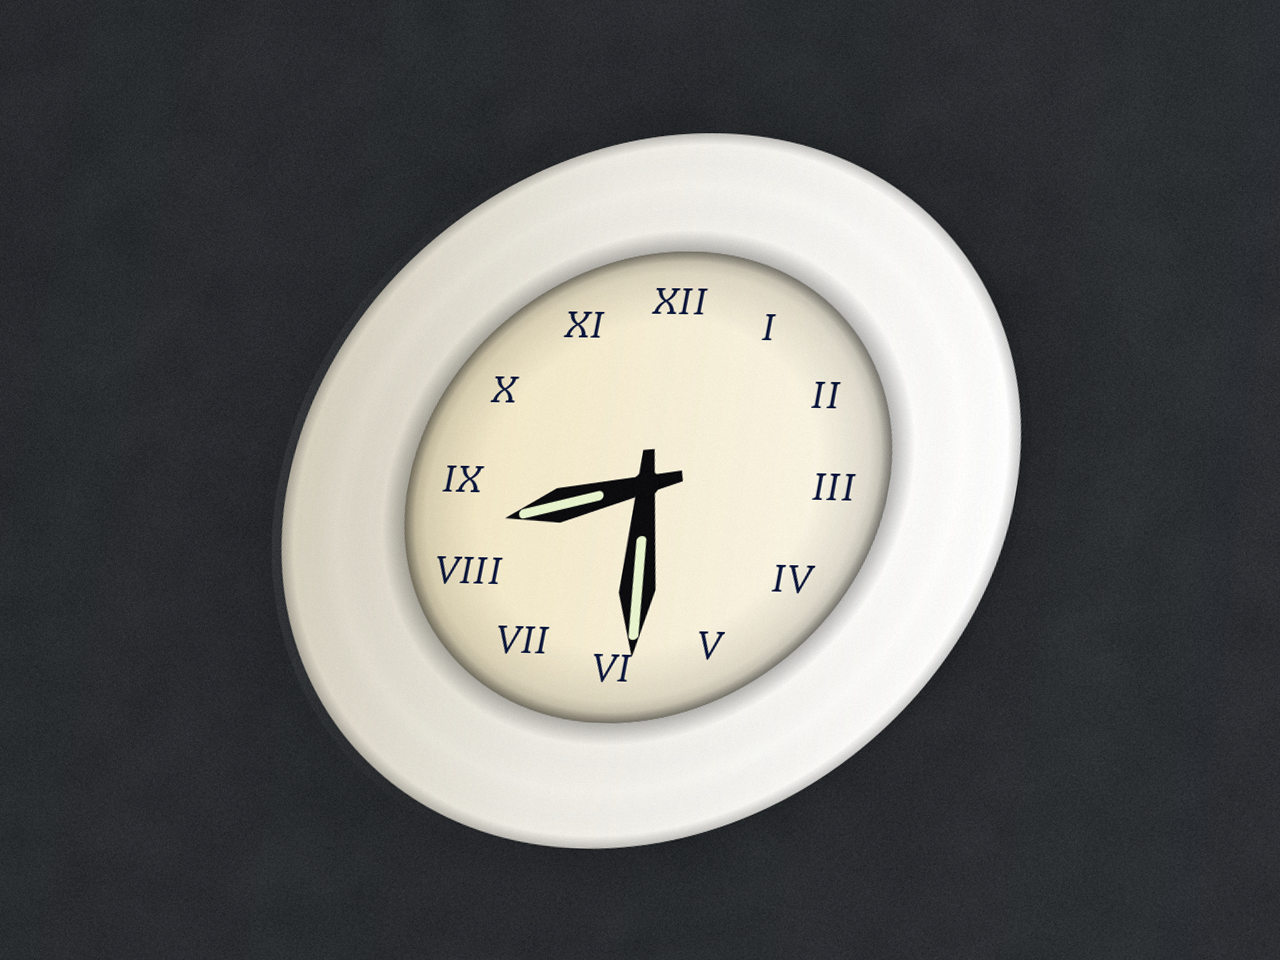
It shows 8h29
